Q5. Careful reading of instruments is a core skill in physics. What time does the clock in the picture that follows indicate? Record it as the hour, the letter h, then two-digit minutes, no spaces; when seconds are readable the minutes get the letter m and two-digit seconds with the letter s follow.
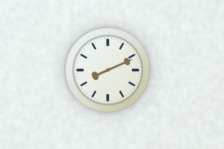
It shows 8h11
